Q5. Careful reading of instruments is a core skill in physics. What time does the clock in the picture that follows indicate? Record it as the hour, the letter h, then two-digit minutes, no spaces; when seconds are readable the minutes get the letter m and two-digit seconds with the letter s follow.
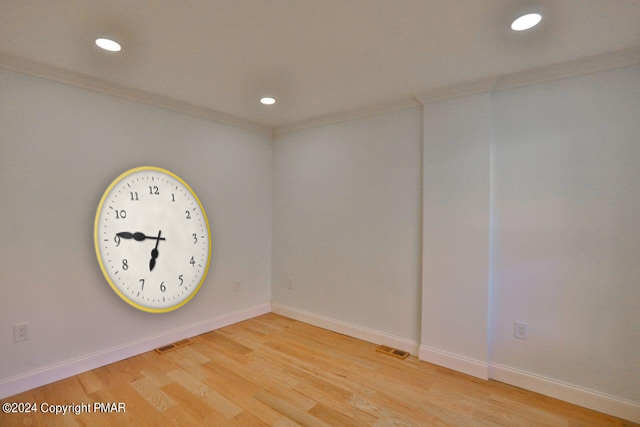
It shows 6h46
